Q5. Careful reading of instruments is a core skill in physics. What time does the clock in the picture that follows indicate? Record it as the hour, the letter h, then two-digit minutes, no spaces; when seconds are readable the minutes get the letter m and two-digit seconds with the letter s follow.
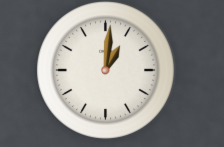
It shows 1h01
